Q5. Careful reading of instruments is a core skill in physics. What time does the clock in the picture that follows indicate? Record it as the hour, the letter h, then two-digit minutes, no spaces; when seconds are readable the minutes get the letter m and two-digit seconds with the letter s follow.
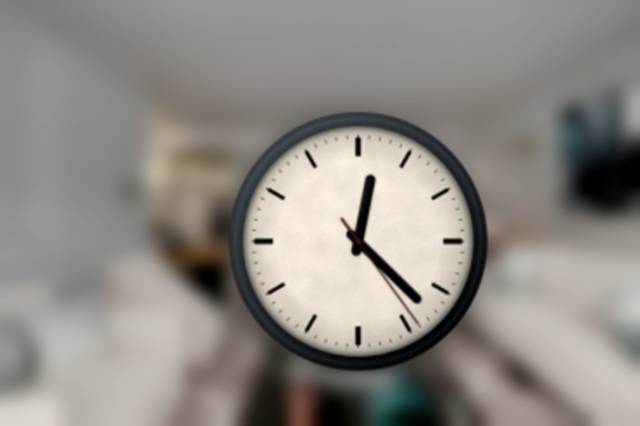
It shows 12h22m24s
